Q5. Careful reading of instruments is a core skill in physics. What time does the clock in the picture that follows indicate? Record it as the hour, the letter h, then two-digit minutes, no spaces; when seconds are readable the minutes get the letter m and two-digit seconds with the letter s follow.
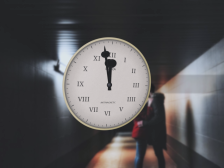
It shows 11h58
